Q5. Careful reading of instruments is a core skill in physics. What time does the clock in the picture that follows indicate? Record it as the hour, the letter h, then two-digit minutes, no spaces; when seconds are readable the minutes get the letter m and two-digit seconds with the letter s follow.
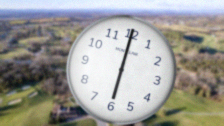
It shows 6h00
